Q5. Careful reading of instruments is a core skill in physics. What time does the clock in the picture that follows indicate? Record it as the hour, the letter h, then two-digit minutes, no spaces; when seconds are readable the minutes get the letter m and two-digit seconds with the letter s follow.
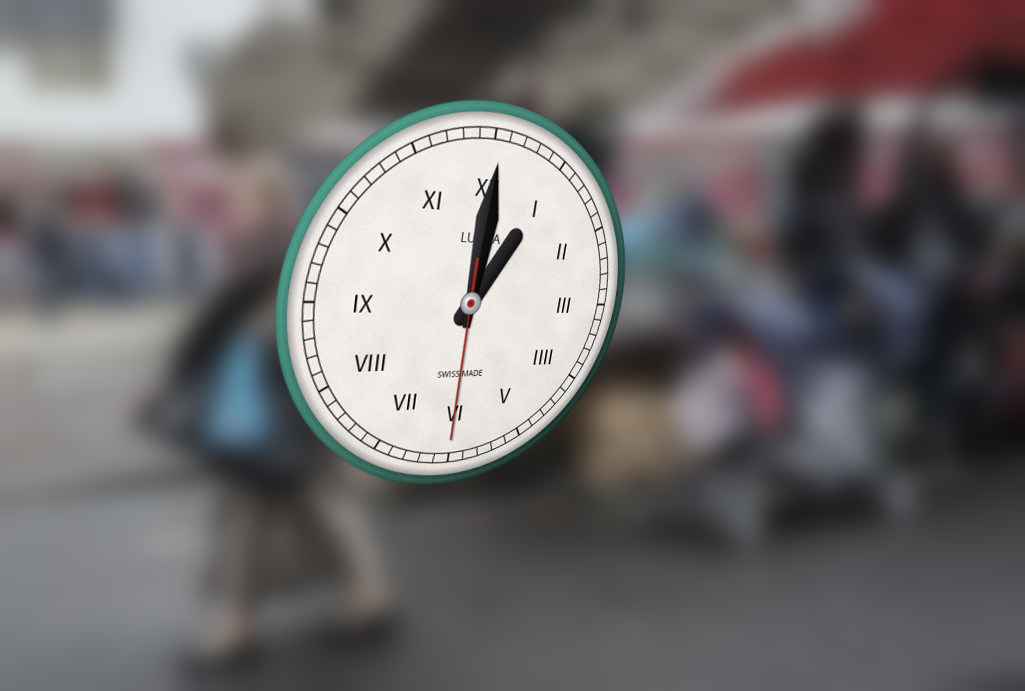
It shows 1h00m30s
